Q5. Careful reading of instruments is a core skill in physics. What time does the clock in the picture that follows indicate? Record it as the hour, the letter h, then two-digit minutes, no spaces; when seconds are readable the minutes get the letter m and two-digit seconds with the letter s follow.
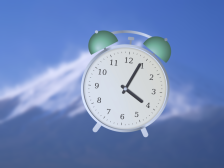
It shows 4h04
